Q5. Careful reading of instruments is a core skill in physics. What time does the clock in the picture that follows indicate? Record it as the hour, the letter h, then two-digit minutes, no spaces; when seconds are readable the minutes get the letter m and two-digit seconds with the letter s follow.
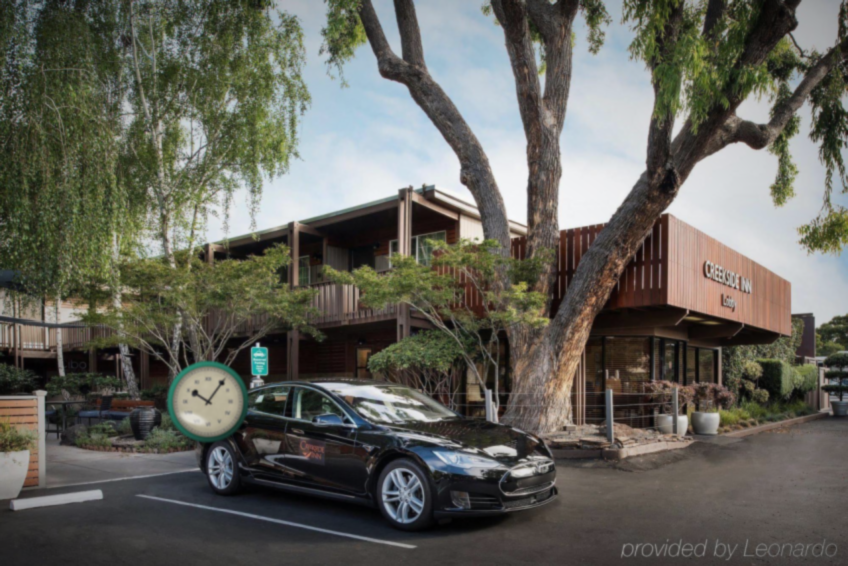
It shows 10h06
